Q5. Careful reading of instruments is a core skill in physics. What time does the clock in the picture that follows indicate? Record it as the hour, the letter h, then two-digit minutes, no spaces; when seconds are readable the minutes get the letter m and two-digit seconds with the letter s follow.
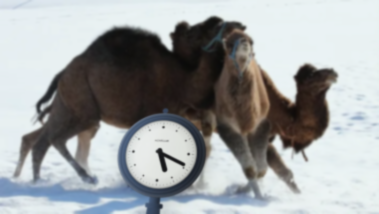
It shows 5h19
